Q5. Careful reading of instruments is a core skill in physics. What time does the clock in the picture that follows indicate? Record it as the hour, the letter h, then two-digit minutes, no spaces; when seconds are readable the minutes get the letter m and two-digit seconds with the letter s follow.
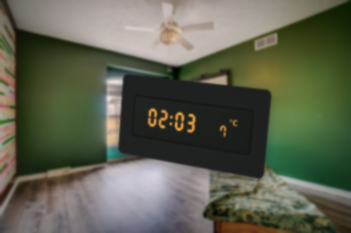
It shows 2h03
